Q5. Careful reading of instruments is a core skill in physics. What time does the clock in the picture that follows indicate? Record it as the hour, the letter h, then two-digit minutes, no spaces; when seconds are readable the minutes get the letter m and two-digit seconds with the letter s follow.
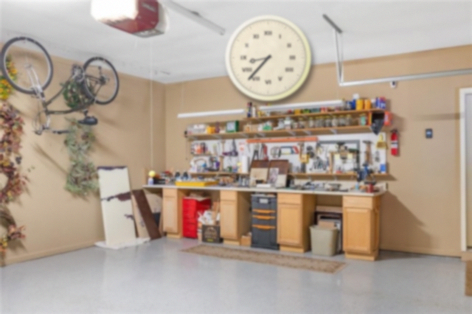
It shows 8h37
